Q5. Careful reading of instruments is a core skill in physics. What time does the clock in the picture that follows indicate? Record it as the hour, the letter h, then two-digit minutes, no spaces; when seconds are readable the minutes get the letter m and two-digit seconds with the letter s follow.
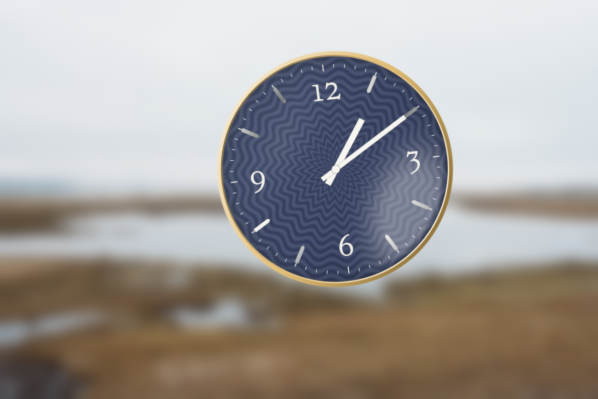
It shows 1h10
